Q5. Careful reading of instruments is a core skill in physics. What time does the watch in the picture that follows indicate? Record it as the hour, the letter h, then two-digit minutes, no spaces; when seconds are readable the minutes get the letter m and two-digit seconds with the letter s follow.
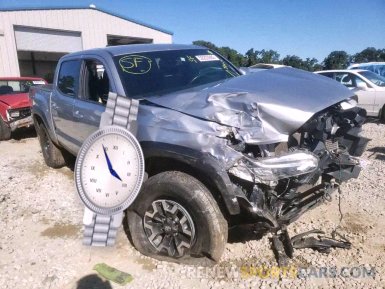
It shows 3h54
